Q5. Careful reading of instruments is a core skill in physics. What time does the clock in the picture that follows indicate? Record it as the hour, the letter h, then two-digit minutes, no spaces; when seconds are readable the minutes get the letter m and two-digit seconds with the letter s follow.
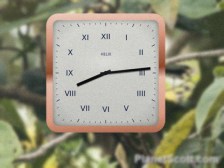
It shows 8h14
